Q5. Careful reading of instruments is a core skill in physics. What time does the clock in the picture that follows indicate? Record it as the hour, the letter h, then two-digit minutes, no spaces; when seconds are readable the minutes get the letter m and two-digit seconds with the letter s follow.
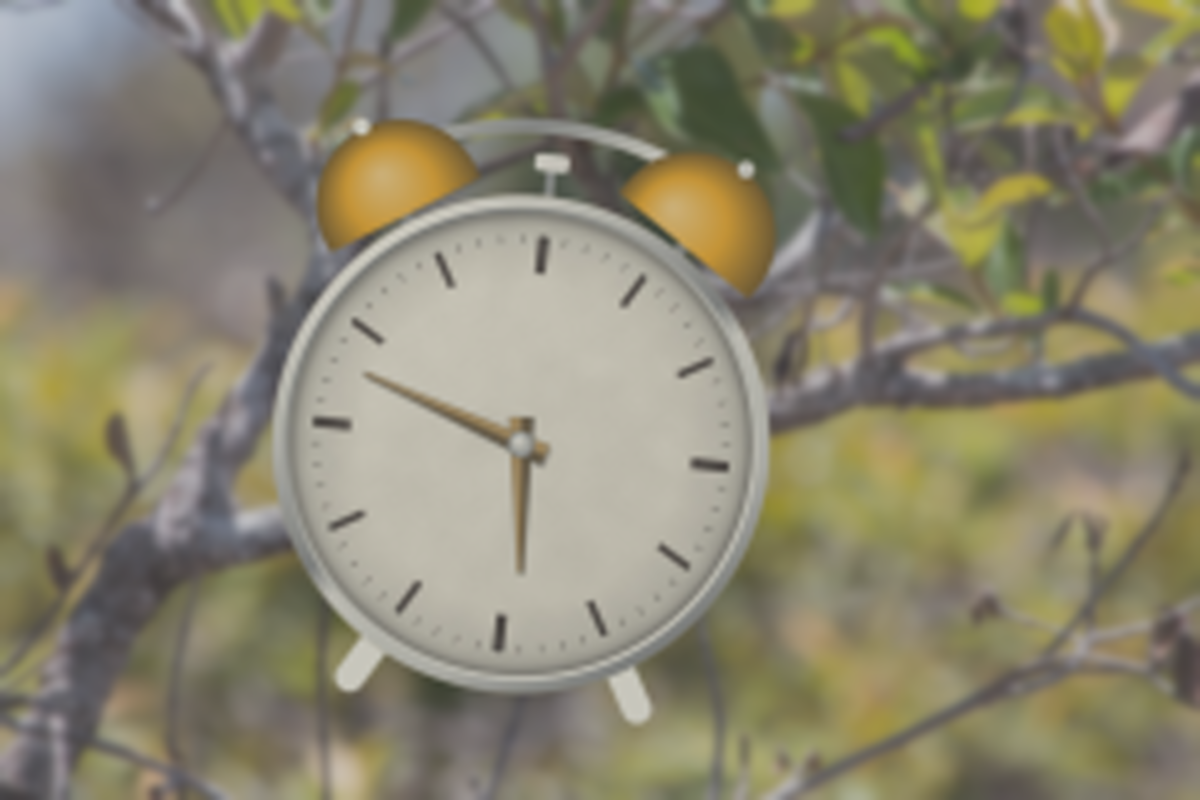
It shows 5h48
